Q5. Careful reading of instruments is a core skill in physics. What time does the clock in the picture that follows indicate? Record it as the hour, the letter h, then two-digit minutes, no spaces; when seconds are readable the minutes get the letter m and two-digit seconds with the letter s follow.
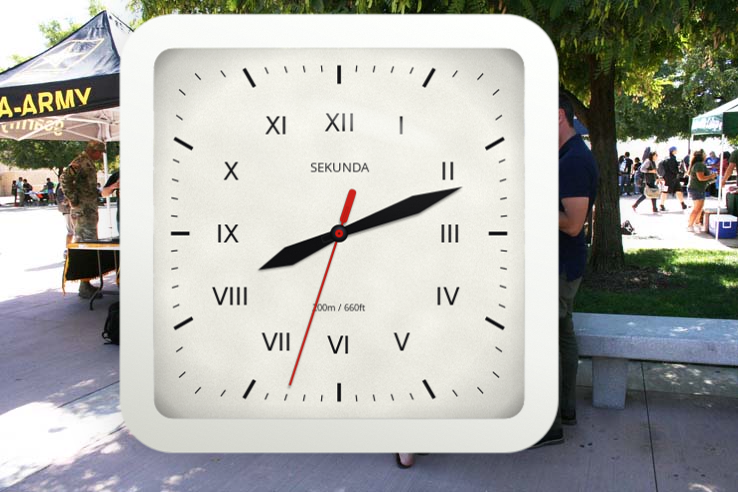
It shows 8h11m33s
